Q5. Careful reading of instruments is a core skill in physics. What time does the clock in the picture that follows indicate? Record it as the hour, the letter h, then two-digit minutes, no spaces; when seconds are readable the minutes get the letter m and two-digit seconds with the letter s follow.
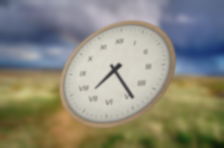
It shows 7h24
